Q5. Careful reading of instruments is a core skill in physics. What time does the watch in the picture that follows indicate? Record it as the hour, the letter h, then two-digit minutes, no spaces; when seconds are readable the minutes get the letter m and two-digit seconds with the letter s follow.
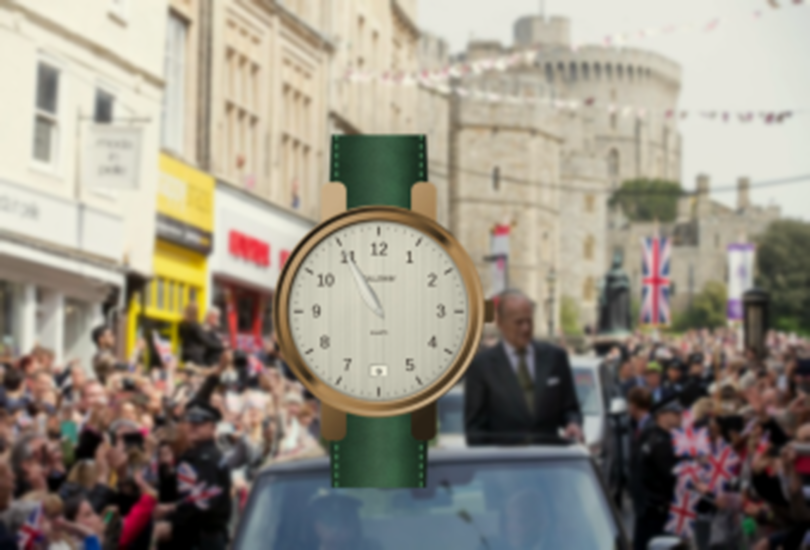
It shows 10h55
